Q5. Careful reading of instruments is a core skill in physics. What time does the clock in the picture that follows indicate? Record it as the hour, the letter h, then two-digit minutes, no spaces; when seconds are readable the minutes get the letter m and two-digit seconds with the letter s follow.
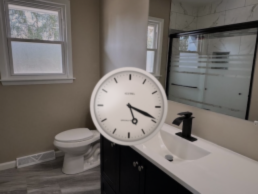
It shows 5h19
